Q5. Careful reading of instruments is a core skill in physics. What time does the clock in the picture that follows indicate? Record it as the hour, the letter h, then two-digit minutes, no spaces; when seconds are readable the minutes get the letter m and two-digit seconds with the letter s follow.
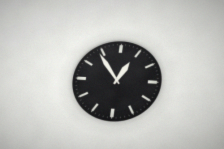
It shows 12h54
